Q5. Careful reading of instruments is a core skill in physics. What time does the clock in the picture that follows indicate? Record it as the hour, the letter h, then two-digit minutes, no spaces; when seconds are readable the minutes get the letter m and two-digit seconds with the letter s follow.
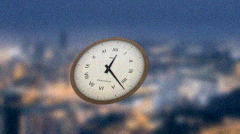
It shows 12h22
